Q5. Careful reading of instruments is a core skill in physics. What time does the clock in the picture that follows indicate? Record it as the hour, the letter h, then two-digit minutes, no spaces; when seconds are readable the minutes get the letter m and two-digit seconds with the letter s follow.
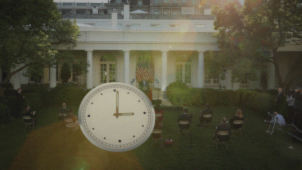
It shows 3h01
